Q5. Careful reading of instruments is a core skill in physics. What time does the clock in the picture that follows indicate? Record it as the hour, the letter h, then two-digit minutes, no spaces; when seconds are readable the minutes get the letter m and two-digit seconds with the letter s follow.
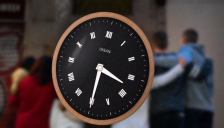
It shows 3h30
